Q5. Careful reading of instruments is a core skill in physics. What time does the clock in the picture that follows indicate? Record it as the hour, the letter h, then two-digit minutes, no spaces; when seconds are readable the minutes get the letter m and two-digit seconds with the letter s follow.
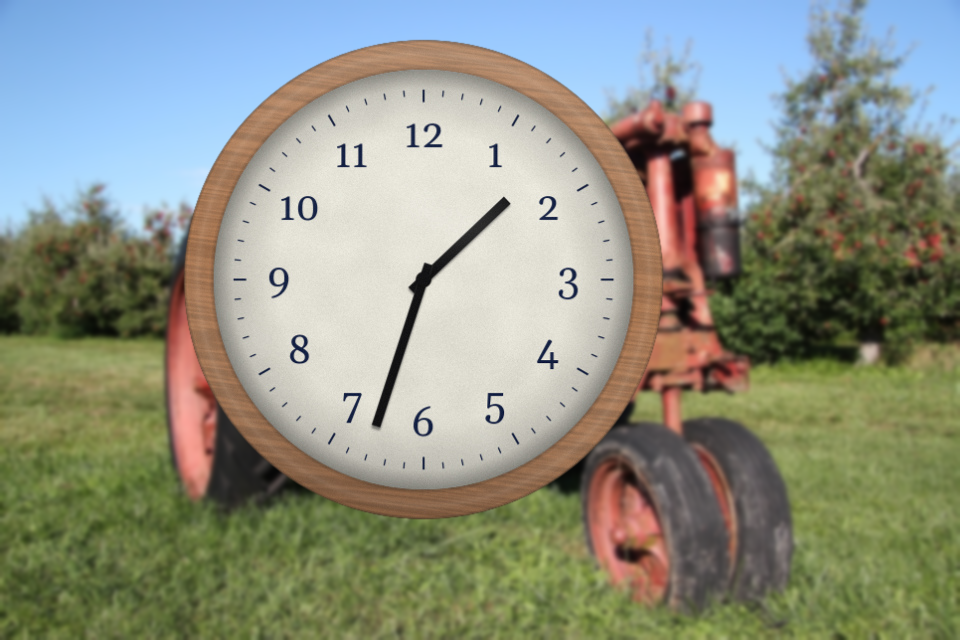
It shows 1h33
